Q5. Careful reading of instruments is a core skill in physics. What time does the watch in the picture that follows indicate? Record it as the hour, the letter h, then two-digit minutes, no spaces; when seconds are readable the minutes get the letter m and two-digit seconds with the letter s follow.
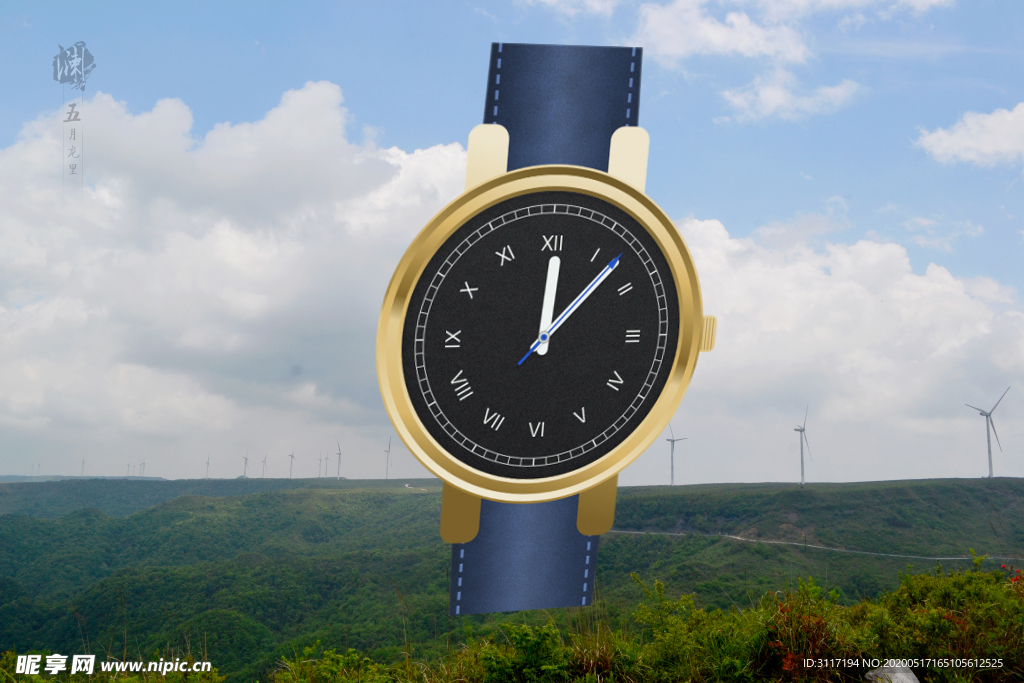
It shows 12h07m07s
